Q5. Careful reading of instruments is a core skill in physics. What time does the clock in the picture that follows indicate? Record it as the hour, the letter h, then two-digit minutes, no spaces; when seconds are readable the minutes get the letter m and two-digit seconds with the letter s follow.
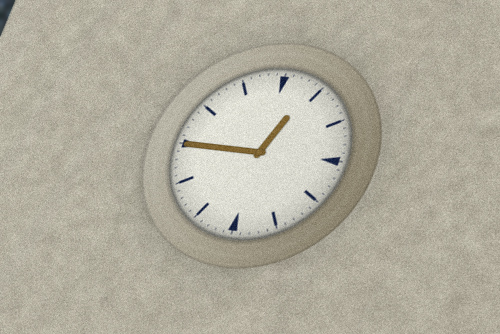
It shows 12h45
